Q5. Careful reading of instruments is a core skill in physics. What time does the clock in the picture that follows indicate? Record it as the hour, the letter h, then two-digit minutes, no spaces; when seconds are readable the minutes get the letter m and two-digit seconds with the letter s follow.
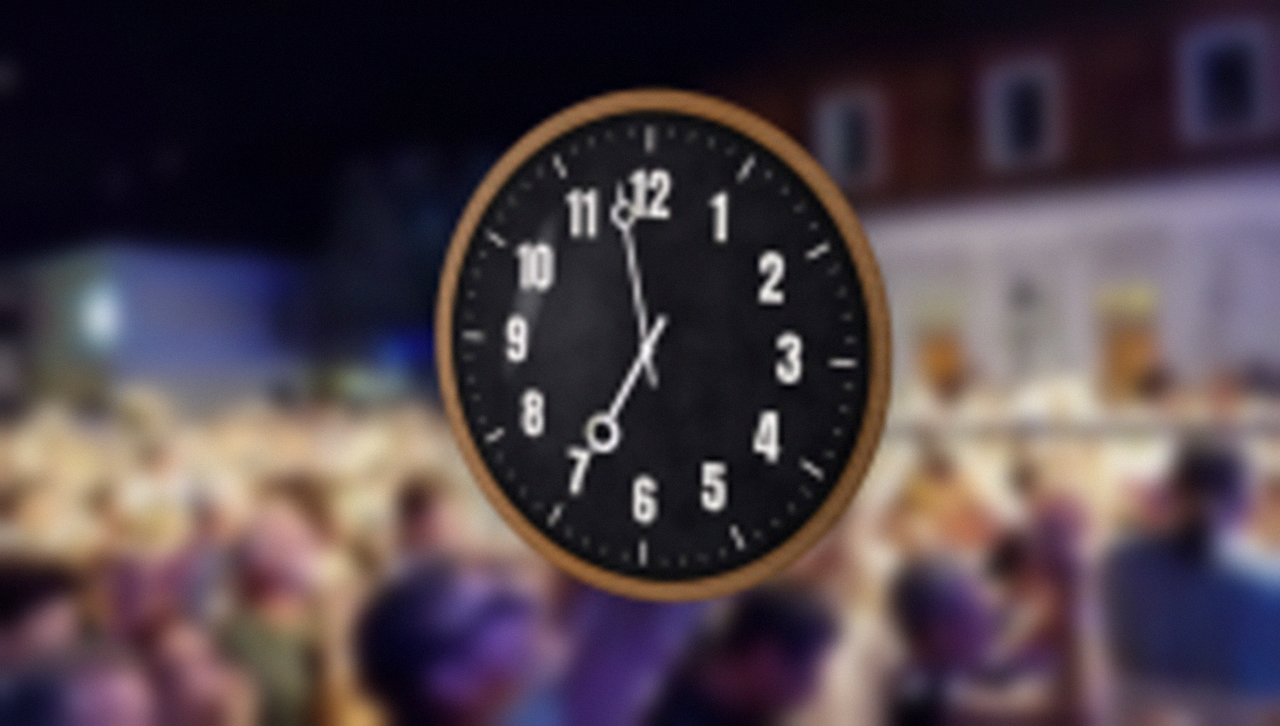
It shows 6h58
